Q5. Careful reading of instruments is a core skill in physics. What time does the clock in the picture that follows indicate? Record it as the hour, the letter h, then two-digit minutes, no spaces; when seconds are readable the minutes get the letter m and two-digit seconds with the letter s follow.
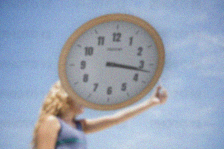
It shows 3h17
